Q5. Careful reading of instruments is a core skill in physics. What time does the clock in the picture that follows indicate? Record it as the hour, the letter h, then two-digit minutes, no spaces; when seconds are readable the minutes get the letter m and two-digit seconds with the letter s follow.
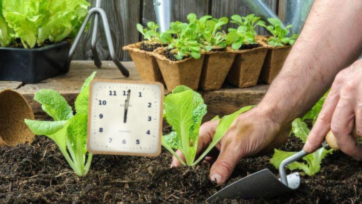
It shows 12h01
